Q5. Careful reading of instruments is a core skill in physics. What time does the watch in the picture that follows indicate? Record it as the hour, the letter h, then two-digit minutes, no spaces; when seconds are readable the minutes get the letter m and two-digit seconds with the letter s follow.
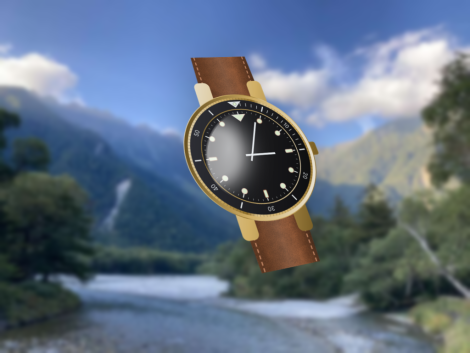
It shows 3h04
